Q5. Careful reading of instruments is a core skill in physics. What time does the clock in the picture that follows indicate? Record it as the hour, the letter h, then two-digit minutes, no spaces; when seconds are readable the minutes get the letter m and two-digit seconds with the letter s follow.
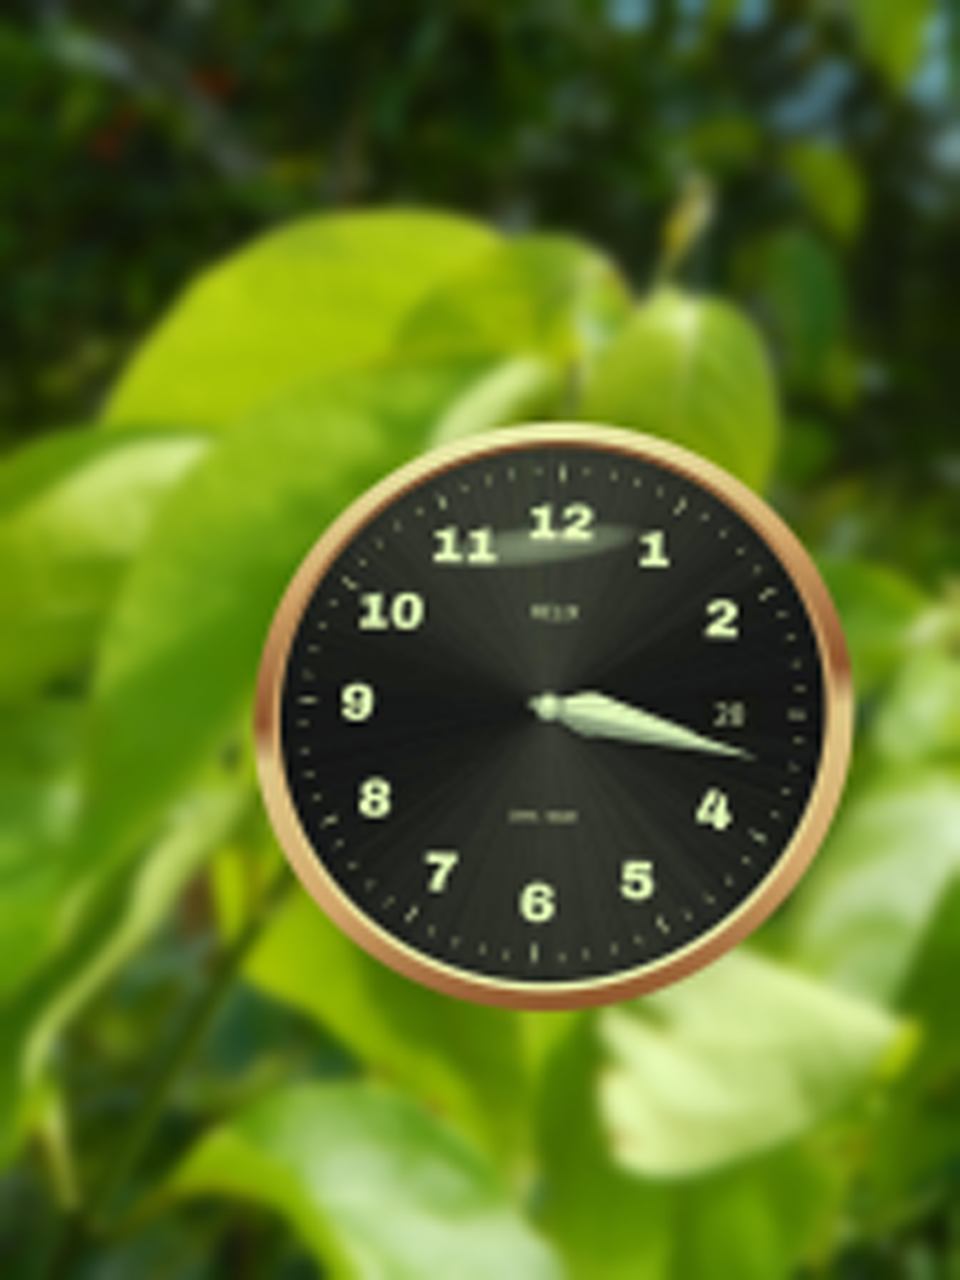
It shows 3h17
